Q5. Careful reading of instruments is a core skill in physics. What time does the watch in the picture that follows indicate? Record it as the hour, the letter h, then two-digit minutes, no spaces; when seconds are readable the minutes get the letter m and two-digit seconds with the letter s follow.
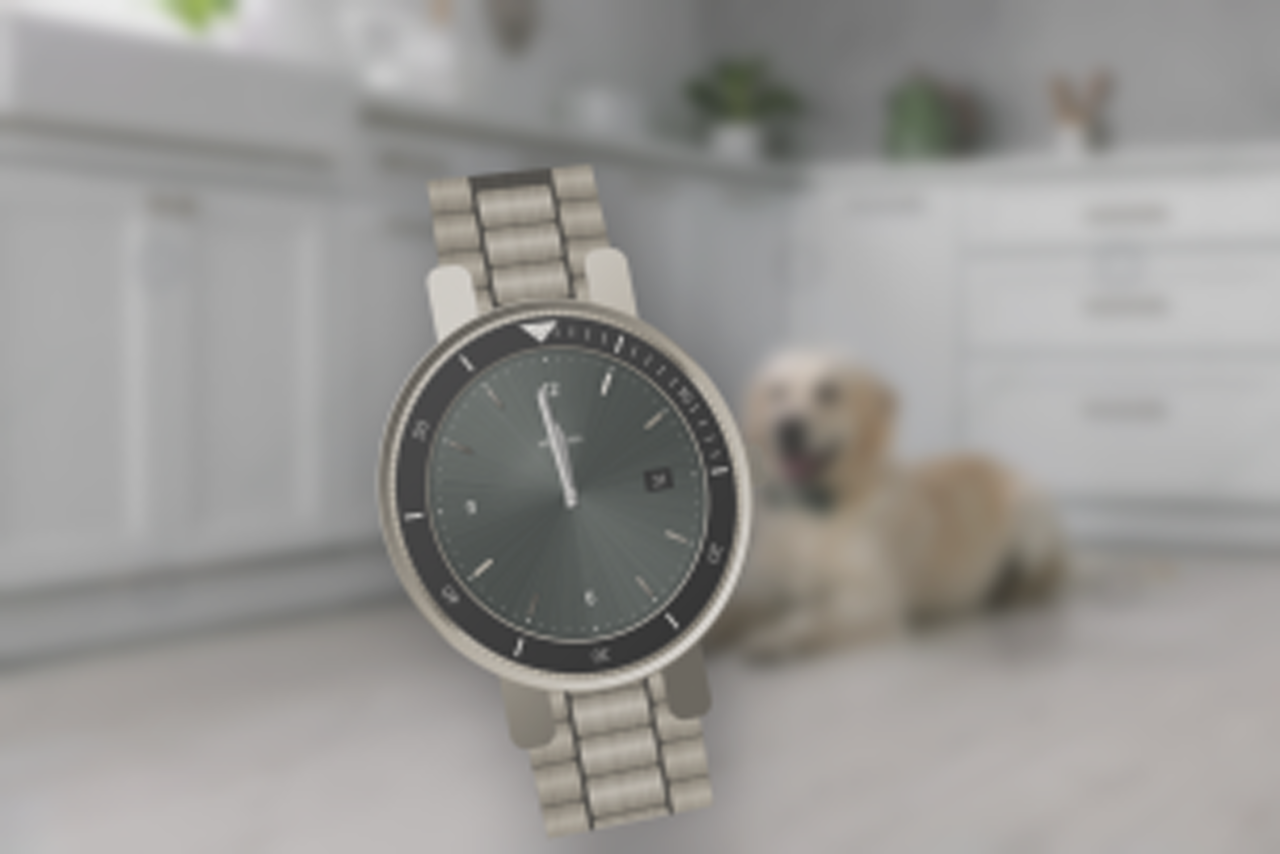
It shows 11h59
